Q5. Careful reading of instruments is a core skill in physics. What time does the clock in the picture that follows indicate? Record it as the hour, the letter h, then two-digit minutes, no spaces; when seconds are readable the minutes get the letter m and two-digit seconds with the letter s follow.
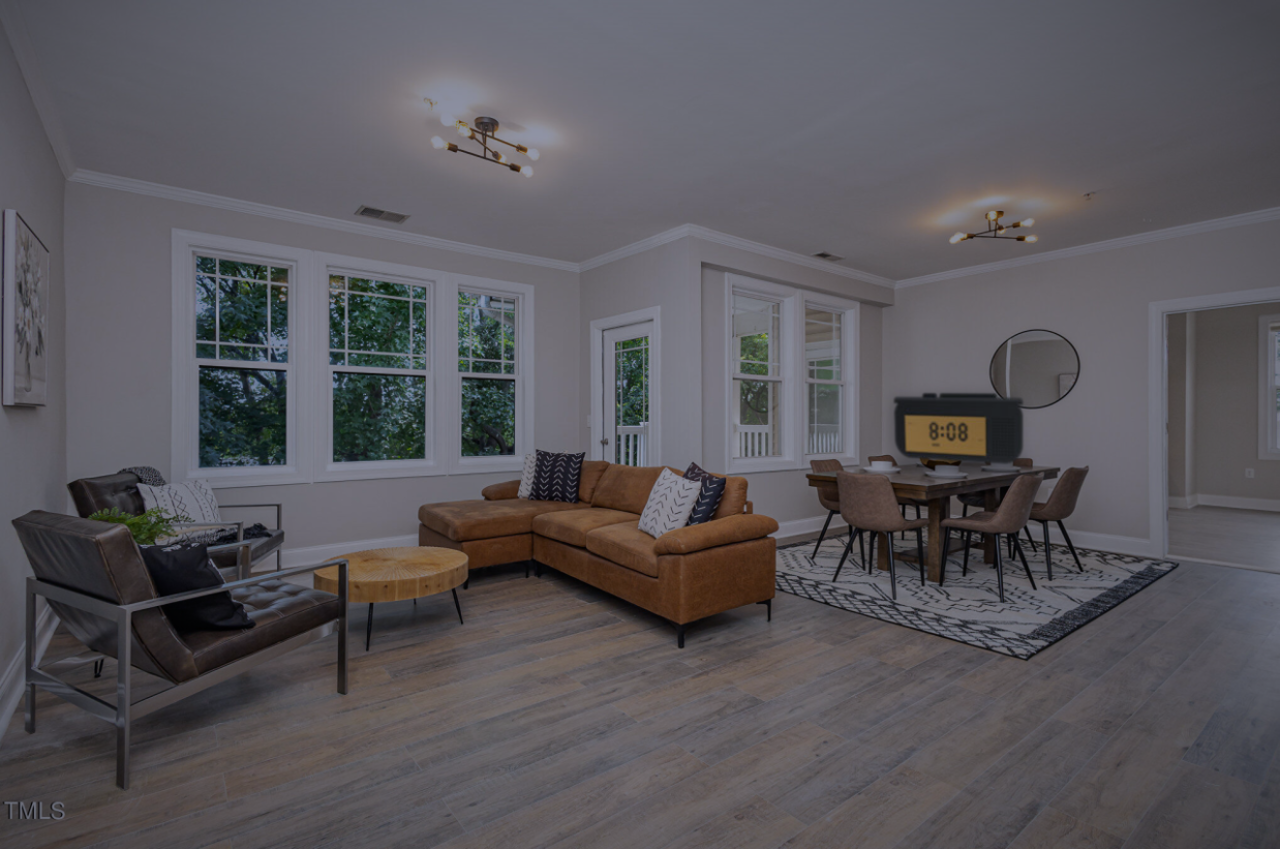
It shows 8h08
